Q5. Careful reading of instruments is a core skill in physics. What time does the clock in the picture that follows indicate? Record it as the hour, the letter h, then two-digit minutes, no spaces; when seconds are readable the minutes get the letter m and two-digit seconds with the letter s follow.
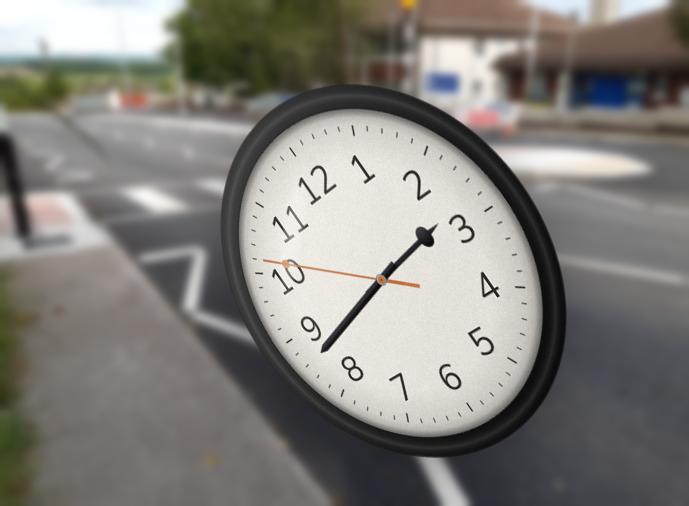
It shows 2h42m51s
